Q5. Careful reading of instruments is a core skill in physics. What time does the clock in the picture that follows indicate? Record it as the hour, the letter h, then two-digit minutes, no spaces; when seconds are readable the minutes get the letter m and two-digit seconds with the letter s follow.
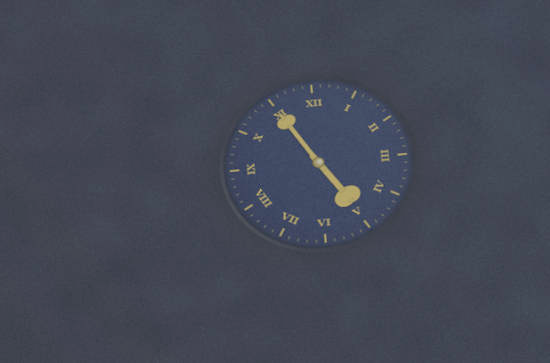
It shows 4h55
